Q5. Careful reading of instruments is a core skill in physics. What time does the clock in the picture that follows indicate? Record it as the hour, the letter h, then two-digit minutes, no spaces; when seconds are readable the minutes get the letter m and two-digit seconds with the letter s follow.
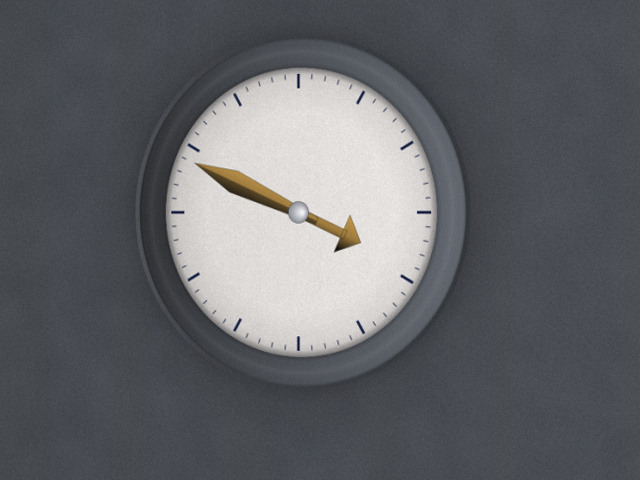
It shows 3h49
